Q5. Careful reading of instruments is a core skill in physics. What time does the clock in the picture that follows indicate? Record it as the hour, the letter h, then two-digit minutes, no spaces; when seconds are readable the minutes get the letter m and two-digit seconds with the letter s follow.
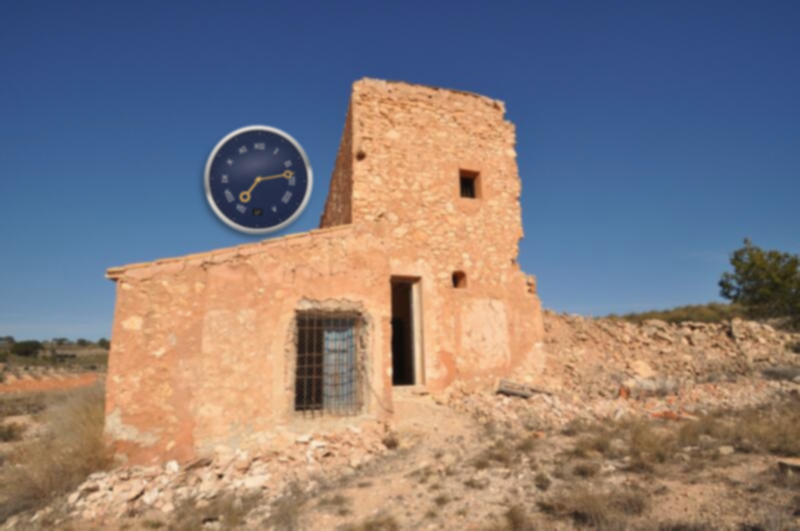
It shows 7h13
